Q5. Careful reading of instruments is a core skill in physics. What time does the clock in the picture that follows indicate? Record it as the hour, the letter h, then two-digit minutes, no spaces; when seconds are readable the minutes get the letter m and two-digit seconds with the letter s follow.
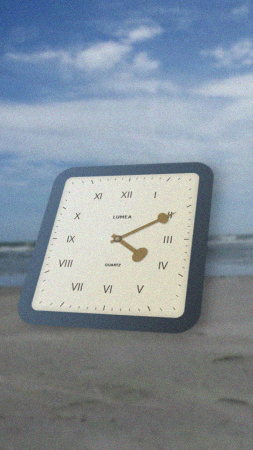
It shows 4h10
